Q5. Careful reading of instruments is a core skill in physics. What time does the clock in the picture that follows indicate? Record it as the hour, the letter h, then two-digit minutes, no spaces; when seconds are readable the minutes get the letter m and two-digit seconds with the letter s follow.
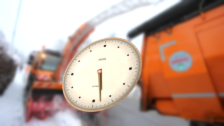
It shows 5h28
